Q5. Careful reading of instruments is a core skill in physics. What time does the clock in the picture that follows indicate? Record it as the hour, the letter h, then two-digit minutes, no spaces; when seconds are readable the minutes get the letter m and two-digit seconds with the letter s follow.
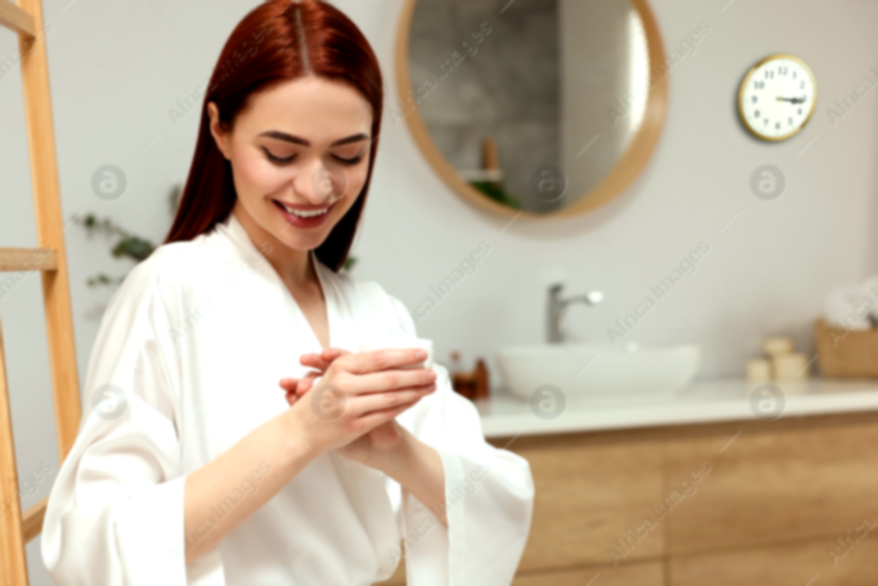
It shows 3h16
